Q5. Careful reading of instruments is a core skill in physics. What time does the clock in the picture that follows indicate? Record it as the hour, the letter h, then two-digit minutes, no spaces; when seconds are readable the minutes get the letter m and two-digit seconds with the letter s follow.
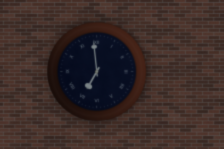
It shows 6h59
